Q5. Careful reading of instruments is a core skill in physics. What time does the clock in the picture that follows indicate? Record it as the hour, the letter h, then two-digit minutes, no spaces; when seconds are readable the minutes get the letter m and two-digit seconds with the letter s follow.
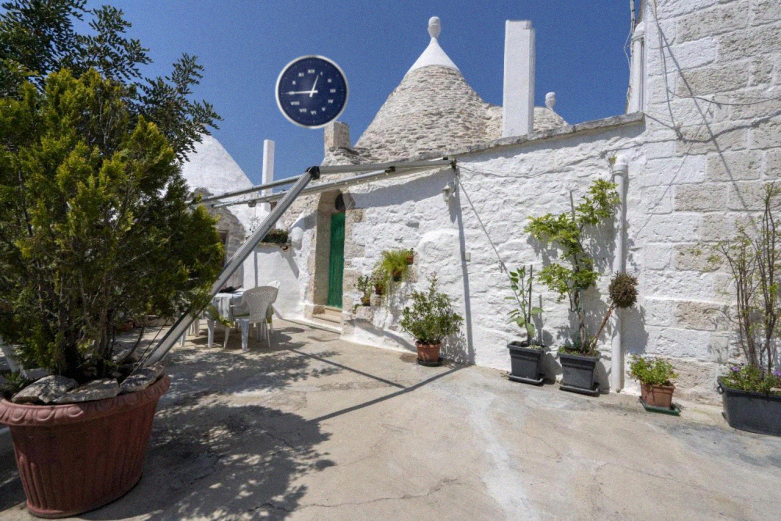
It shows 12h45
